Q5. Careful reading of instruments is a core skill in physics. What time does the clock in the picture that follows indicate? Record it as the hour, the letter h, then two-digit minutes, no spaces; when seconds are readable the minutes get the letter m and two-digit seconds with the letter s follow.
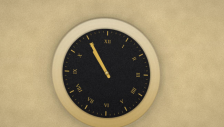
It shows 10h55
